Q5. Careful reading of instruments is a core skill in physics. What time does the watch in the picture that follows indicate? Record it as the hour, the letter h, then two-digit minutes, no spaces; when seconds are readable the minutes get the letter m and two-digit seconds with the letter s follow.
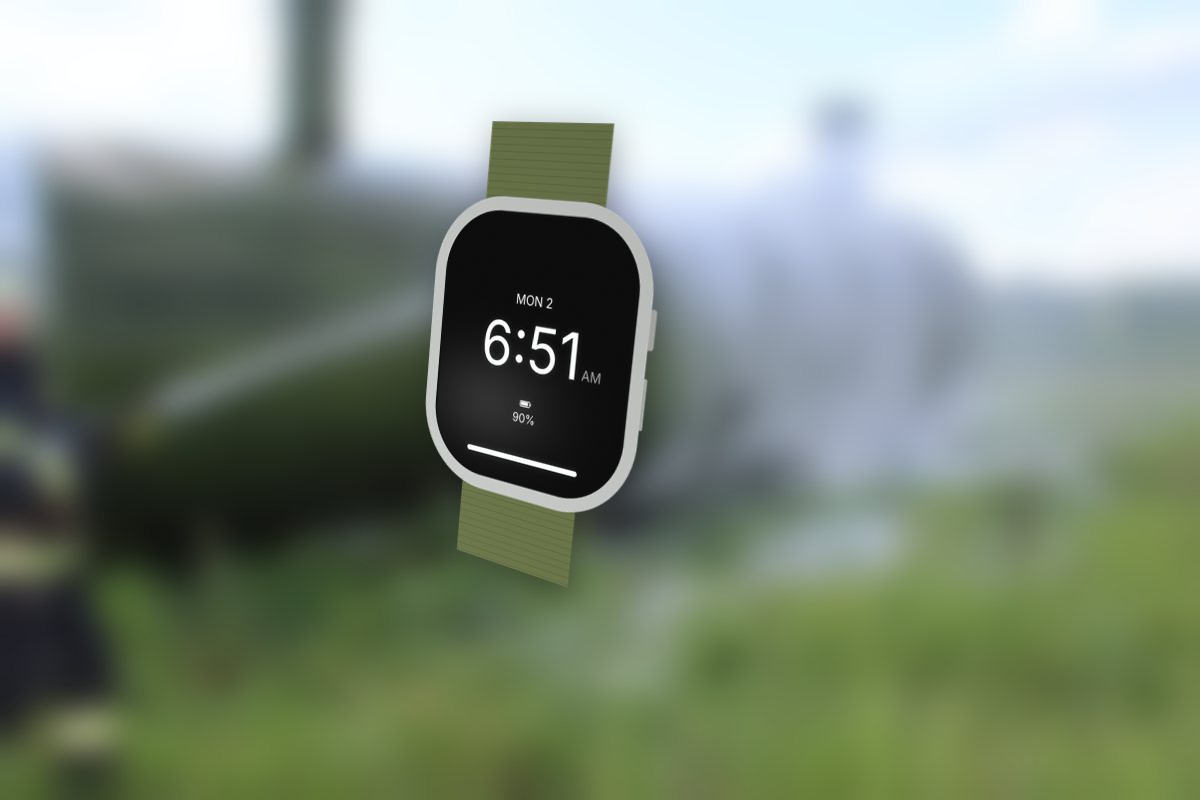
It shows 6h51
